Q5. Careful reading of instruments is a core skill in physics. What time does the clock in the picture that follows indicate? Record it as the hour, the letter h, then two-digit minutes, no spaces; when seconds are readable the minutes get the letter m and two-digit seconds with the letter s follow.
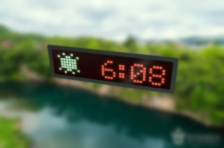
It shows 6h08
